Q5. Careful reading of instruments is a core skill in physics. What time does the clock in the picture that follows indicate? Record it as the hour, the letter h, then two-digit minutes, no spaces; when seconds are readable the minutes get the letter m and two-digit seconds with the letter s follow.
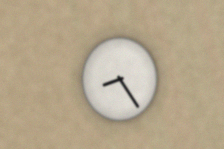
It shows 8h24
